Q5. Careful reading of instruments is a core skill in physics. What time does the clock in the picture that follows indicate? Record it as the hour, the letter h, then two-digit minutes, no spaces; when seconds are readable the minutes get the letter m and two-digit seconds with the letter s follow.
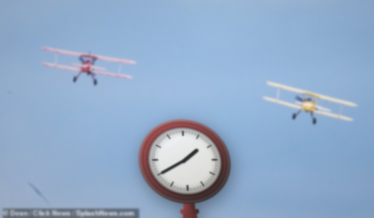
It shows 1h40
